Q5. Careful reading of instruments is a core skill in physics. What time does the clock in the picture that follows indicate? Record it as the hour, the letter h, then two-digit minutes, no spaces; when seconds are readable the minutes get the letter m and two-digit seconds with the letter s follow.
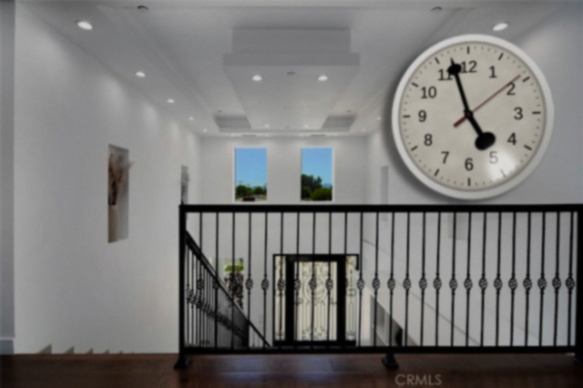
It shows 4h57m09s
